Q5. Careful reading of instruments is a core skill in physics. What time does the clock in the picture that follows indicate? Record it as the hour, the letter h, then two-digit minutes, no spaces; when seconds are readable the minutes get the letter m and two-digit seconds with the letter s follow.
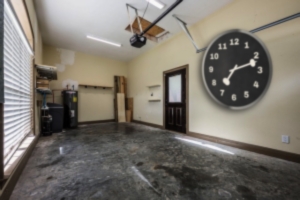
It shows 7h12
